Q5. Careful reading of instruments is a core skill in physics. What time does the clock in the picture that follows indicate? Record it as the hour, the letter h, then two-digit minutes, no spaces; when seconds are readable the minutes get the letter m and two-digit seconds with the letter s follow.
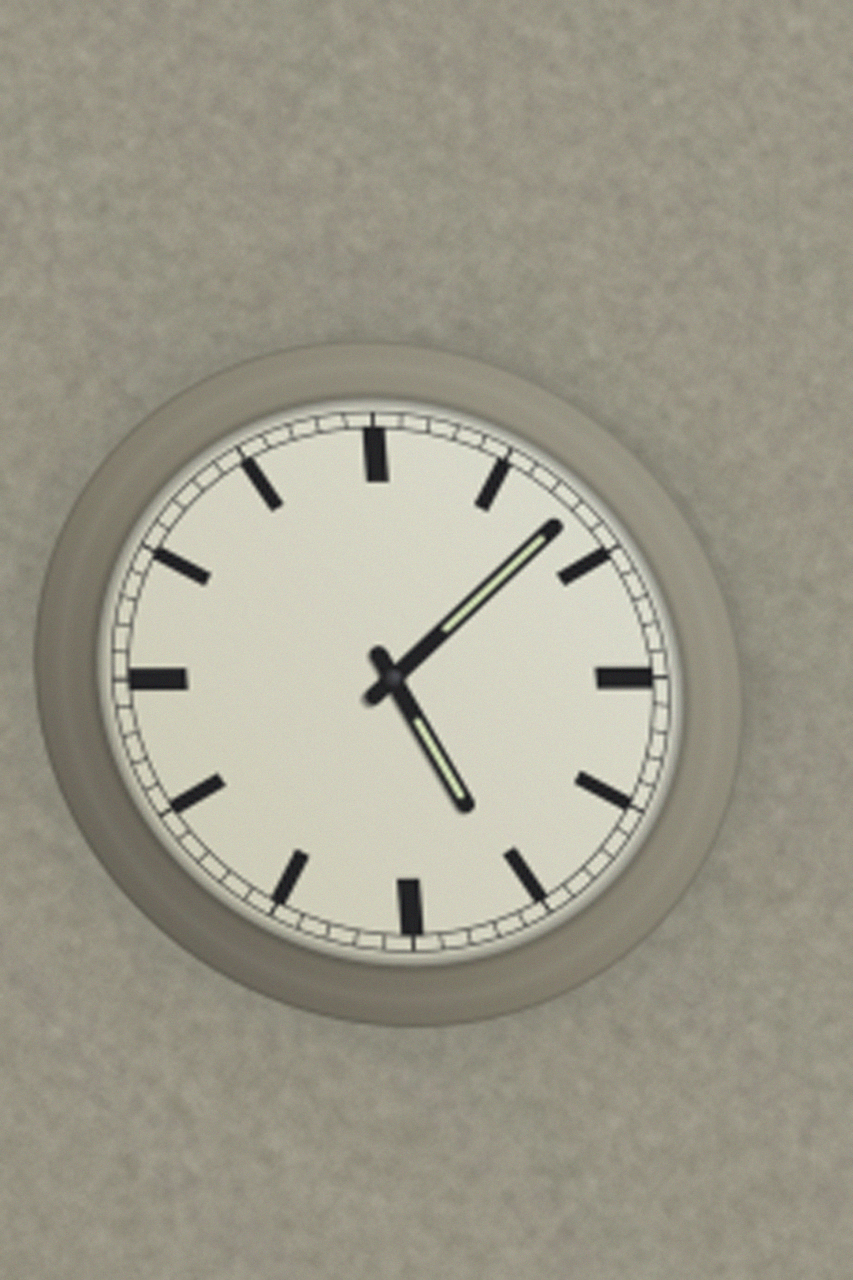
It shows 5h08
